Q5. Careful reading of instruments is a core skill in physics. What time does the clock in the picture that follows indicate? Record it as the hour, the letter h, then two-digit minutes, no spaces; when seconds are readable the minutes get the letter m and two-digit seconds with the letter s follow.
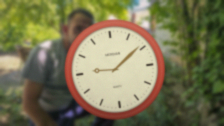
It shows 9h09
